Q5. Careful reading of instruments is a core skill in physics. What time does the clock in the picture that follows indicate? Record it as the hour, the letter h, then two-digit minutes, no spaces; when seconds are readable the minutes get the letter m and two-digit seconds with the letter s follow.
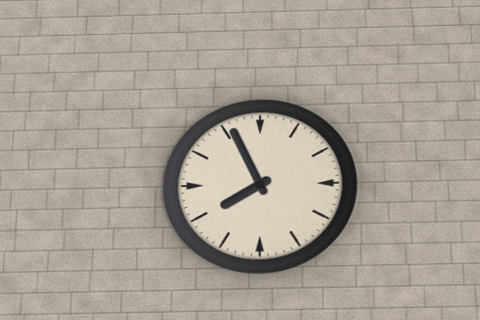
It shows 7h56
